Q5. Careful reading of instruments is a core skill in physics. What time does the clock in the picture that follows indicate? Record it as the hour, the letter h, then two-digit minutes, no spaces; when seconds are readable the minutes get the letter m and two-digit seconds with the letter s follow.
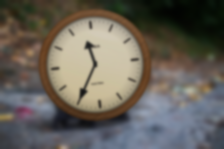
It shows 11h35
